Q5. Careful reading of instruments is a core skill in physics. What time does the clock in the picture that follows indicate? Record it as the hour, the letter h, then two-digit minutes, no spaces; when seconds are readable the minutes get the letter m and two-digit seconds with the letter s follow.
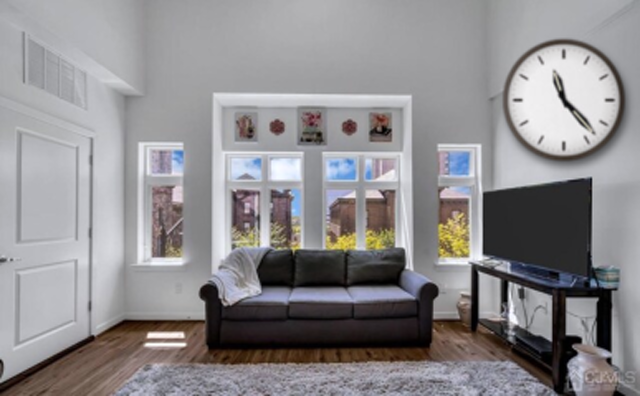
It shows 11h23
